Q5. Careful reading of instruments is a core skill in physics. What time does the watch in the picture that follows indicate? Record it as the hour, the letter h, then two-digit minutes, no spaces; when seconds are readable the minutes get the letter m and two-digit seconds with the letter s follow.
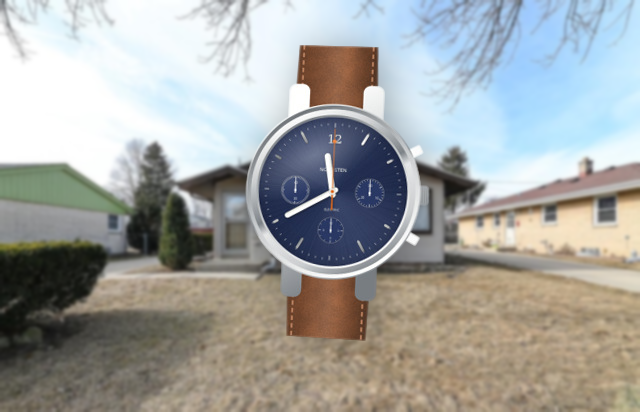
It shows 11h40
